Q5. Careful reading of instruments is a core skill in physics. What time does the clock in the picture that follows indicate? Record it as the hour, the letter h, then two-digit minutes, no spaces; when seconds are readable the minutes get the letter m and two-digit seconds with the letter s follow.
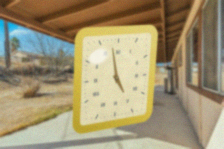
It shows 4h58
